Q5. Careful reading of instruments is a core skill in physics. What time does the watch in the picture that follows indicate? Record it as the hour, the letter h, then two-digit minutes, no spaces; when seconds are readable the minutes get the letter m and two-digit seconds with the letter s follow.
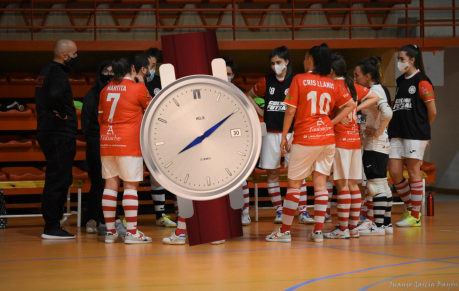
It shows 8h10
